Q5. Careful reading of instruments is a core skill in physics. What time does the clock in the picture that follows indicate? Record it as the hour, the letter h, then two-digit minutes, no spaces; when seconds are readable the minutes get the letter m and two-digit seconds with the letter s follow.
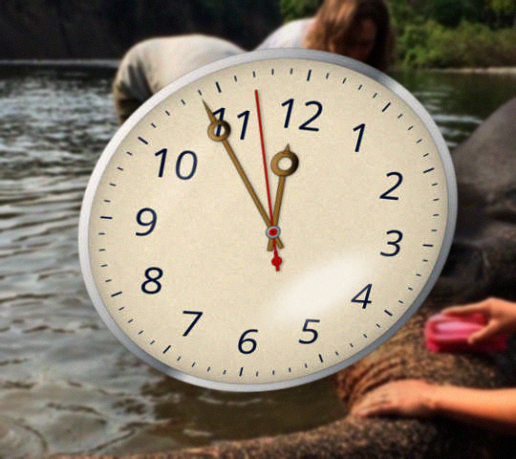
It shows 11h53m57s
